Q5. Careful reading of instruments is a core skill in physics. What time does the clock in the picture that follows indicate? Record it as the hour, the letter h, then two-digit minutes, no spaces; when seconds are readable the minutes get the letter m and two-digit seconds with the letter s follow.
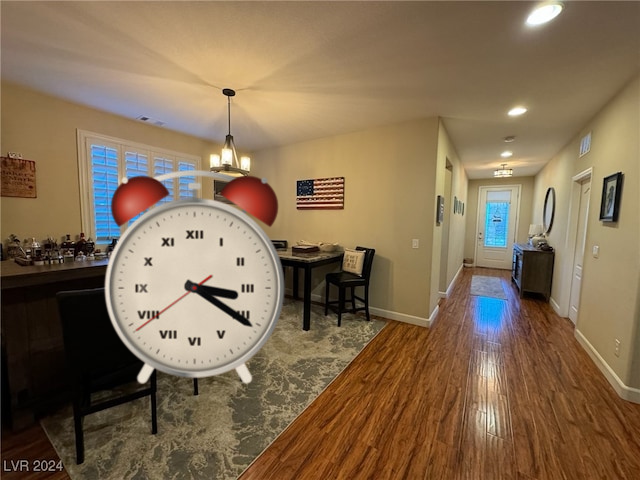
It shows 3h20m39s
